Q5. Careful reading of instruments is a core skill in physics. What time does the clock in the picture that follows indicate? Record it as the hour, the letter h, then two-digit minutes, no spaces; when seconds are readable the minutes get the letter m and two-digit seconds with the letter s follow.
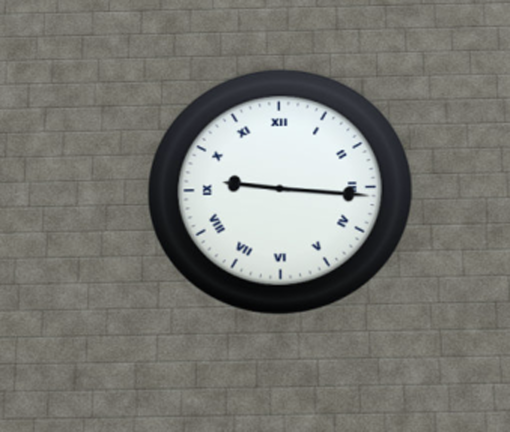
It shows 9h16
